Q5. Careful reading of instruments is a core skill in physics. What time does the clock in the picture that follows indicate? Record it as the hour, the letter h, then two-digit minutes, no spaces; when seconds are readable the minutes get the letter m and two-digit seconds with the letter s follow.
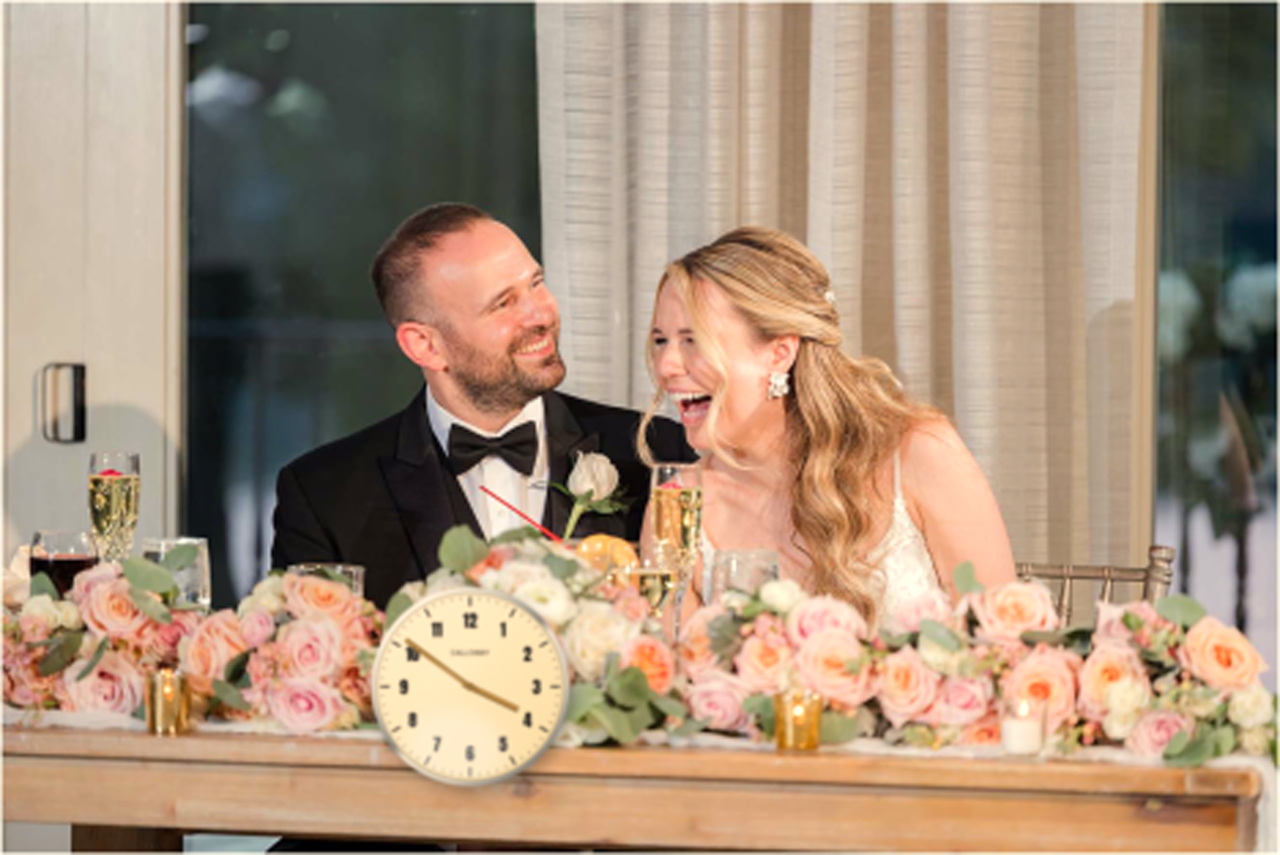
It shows 3h51
